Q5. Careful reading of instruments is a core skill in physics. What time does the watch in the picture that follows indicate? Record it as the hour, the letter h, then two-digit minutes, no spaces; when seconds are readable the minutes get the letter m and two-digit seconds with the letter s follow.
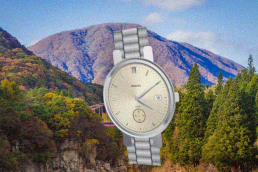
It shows 4h10
